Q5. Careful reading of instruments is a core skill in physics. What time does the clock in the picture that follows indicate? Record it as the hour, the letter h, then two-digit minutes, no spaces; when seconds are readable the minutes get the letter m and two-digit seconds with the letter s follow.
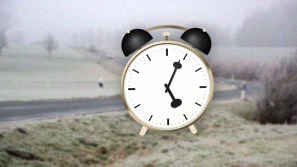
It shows 5h04
